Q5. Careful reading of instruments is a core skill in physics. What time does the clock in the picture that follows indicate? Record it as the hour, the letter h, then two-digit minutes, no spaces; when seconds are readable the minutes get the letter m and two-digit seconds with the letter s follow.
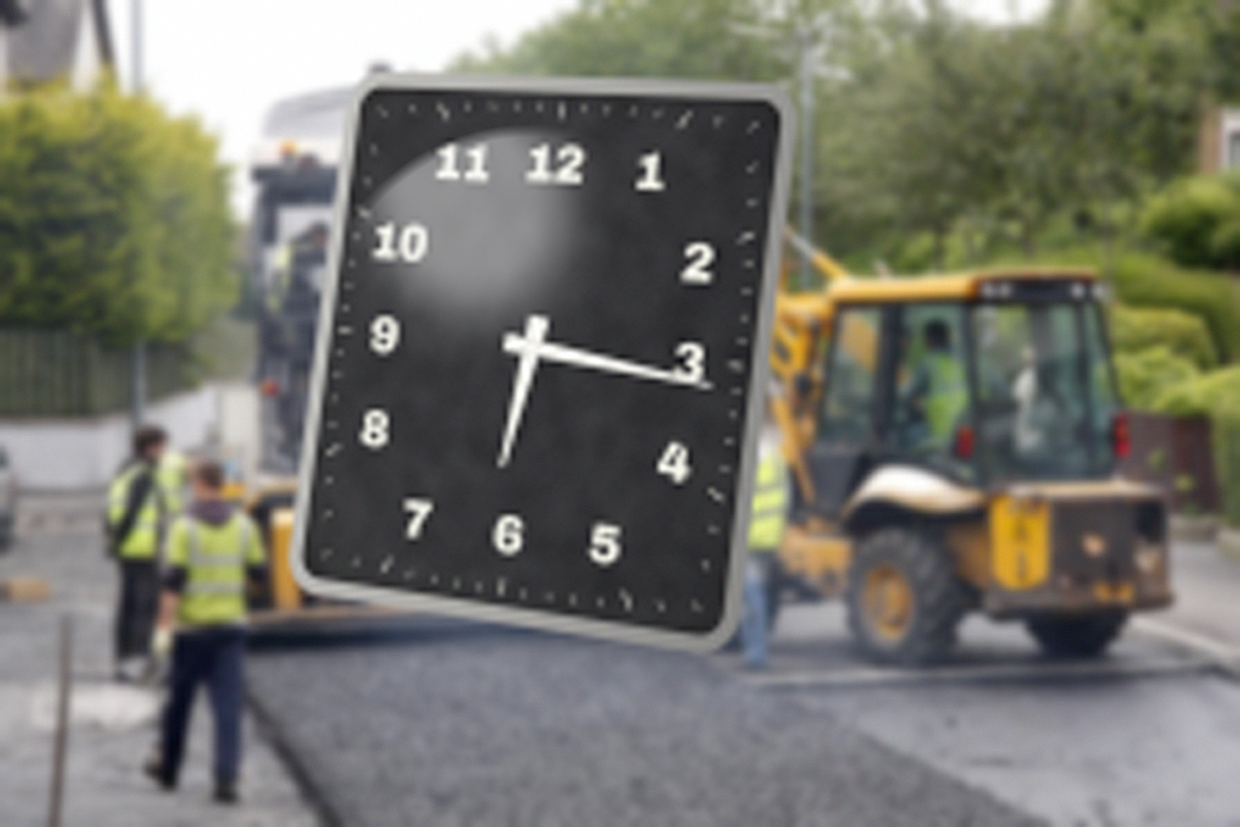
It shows 6h16
